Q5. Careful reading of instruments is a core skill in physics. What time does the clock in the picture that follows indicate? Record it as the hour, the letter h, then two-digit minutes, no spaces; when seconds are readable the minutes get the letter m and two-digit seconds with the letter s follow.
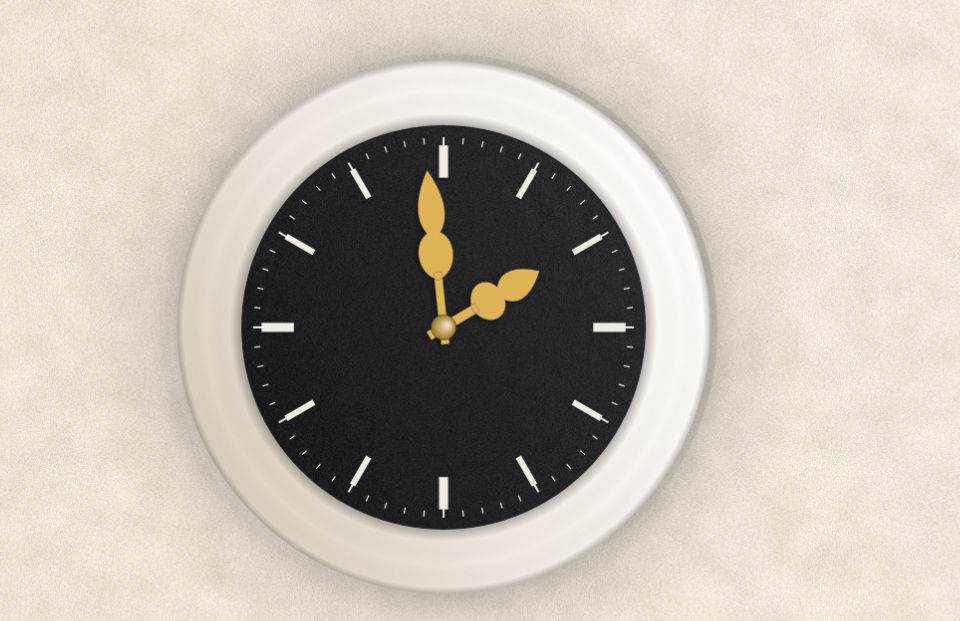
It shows 1h59
